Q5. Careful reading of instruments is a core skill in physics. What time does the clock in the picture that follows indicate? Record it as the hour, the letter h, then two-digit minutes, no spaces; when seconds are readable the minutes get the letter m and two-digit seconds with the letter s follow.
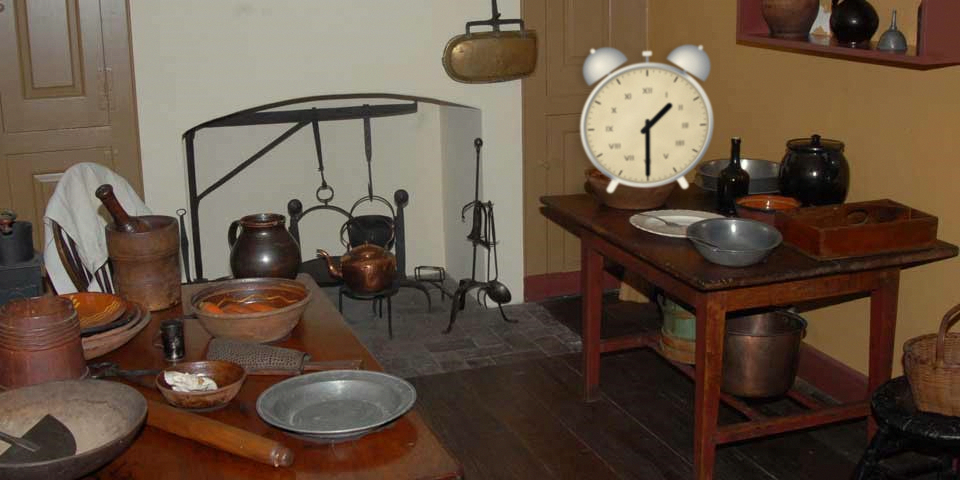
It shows 1h30
